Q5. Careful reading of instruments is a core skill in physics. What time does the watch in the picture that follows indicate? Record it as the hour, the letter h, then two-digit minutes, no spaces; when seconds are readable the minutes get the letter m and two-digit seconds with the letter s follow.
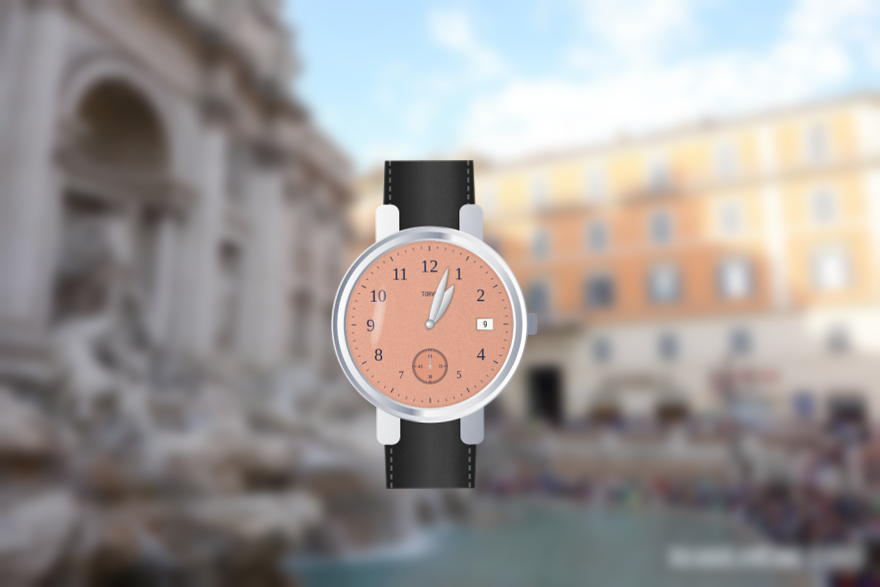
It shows 1h03
